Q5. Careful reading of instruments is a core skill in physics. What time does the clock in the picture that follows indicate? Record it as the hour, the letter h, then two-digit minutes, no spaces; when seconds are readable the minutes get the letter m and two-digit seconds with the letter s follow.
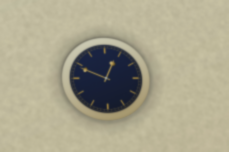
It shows 12h49
